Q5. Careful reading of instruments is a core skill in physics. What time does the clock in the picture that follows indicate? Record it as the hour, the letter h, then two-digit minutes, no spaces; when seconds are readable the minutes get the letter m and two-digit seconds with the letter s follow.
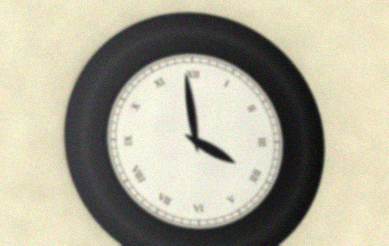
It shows 3h59
